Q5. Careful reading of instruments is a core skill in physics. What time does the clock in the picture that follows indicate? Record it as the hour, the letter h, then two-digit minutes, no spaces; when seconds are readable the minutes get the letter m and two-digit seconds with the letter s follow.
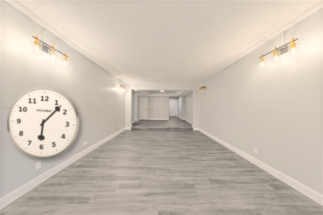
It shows 6h07
